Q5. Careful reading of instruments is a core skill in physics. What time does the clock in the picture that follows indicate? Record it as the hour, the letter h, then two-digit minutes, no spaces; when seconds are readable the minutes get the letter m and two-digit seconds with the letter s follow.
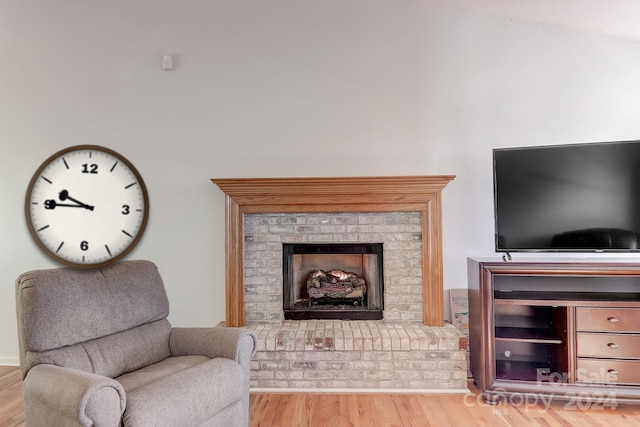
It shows 9h45
